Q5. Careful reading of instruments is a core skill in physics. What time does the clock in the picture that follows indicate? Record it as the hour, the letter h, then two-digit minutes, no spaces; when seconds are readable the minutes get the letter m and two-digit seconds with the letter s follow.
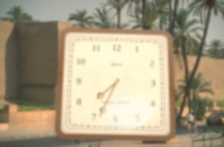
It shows 7h34
